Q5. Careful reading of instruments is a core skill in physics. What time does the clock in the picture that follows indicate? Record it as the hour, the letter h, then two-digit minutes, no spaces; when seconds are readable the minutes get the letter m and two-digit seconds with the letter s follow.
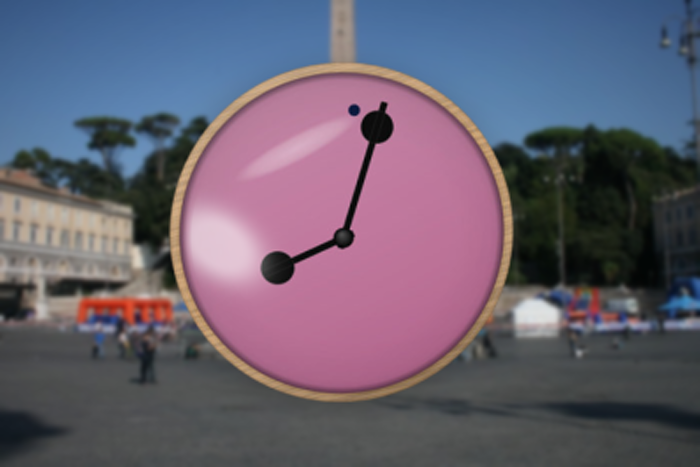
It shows 8h02
